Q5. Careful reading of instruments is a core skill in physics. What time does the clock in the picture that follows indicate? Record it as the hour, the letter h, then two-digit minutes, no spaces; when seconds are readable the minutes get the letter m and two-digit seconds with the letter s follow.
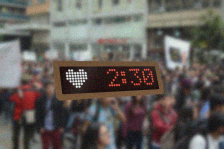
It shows 2h30
